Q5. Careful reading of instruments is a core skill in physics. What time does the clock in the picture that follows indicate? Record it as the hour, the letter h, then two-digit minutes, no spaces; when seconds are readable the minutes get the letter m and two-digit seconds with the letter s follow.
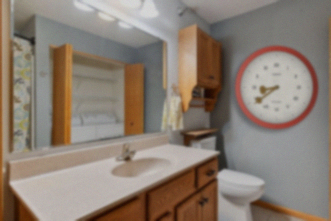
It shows 8h39
